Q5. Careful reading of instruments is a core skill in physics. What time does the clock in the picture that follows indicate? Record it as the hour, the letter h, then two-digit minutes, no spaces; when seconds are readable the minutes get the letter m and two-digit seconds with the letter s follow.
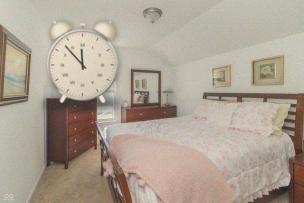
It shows 11h53
